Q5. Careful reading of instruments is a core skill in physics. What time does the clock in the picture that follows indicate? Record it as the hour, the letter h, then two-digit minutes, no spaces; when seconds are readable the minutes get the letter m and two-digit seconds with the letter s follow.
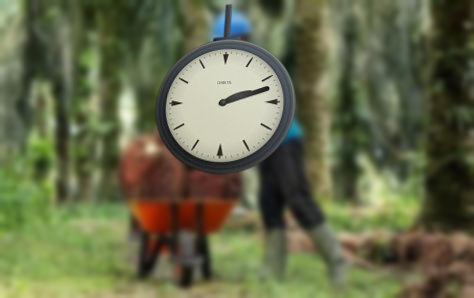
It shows 2h12
